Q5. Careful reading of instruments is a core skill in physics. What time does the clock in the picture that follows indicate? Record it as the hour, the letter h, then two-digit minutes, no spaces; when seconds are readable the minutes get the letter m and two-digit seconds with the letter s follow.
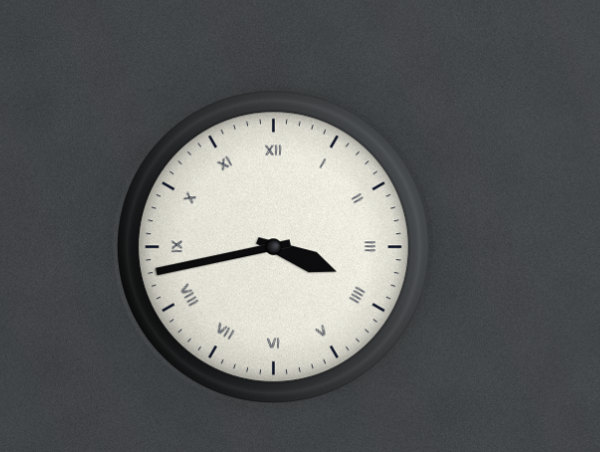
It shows 3h43
